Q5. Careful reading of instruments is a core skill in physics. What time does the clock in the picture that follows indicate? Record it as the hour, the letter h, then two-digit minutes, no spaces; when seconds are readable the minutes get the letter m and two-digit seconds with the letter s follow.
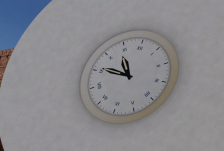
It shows 10h46
